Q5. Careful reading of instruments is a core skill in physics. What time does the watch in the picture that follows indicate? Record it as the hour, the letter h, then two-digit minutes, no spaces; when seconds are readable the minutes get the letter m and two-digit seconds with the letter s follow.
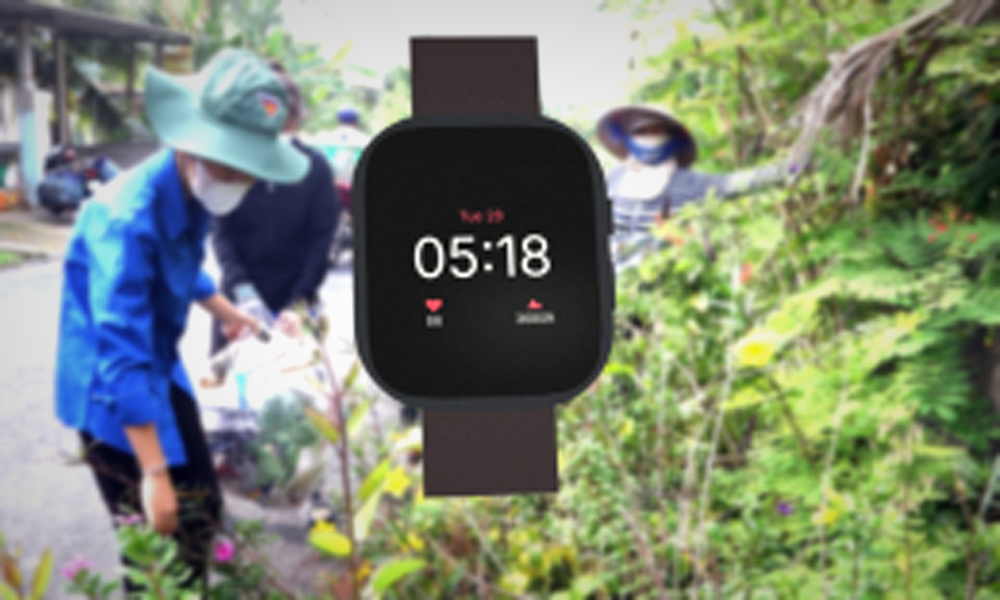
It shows 5h18
